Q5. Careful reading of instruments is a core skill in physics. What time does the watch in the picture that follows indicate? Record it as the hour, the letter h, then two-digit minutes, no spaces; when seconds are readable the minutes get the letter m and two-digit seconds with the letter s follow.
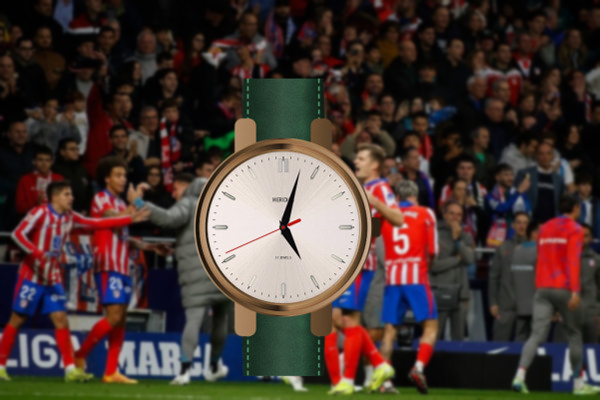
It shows 5h02m41s
